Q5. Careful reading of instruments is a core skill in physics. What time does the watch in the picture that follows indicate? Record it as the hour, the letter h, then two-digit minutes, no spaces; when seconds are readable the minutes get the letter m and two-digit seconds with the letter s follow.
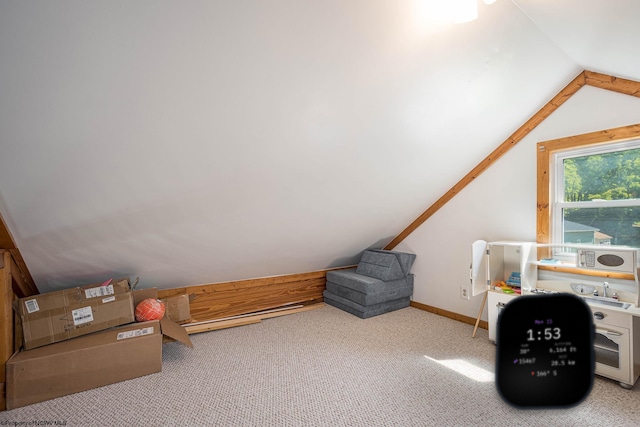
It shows 1h53
